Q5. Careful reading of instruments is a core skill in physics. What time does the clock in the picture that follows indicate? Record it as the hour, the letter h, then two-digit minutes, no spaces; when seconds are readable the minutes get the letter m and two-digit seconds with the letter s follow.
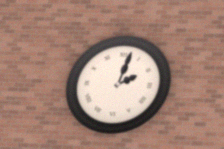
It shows 2h02
